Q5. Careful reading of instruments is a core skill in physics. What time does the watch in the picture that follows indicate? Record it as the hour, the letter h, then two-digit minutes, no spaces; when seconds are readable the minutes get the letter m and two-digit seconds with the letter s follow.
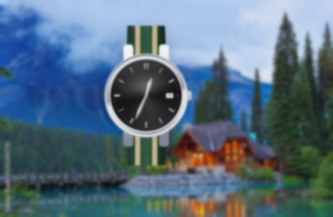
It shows 12h34
